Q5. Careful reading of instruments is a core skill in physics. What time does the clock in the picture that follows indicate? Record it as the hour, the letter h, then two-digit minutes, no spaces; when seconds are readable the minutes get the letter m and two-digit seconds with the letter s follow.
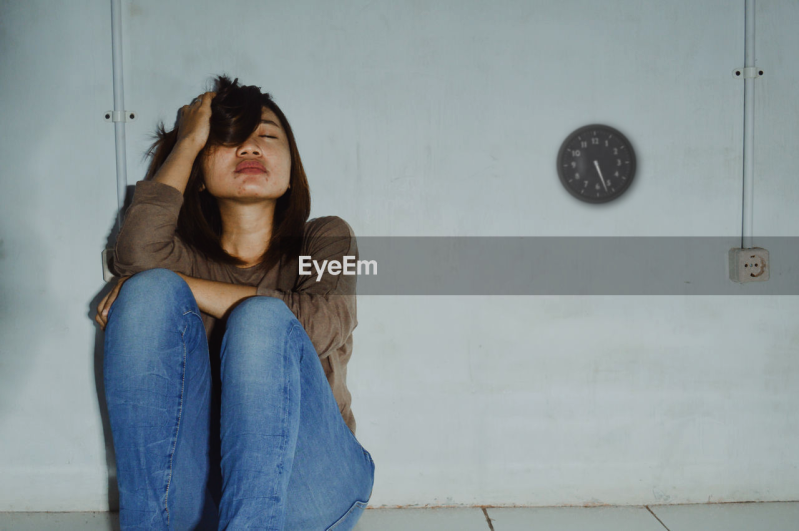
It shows 5h27
